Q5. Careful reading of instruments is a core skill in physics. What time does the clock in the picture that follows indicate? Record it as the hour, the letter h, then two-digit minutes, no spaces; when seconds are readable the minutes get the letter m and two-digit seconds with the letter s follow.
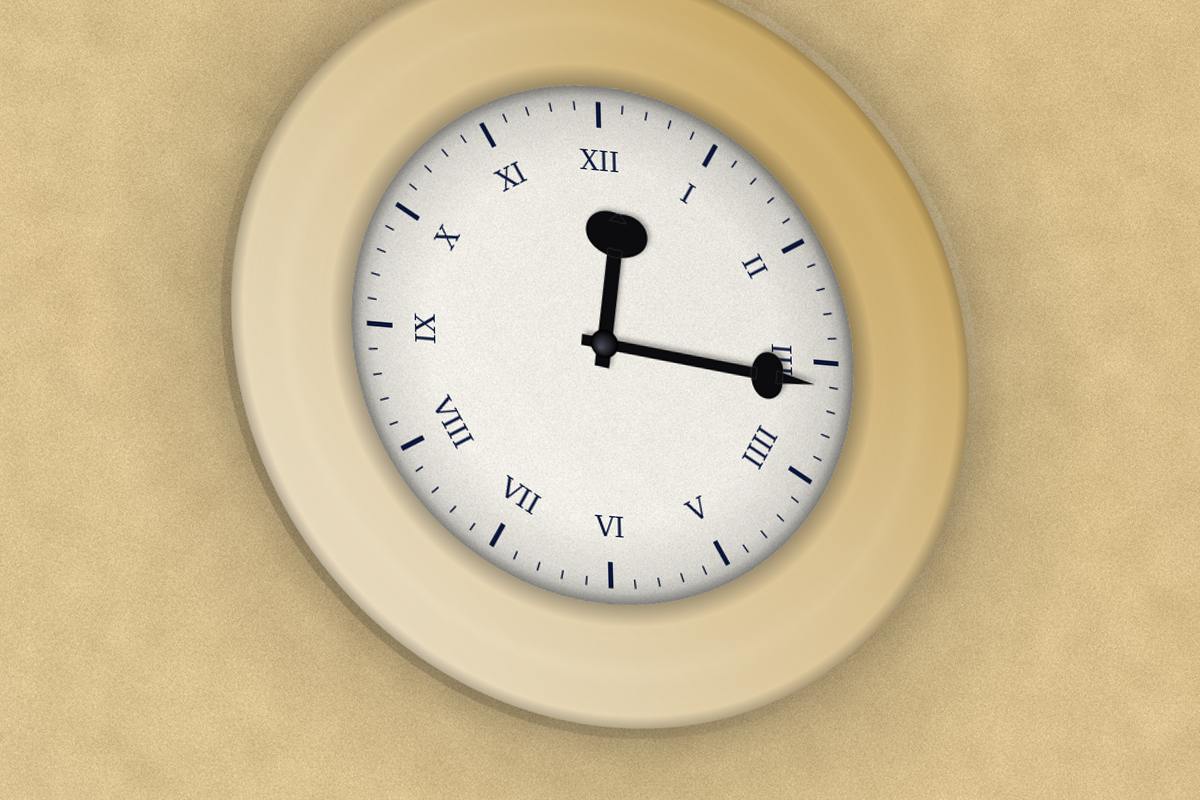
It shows 12h16
